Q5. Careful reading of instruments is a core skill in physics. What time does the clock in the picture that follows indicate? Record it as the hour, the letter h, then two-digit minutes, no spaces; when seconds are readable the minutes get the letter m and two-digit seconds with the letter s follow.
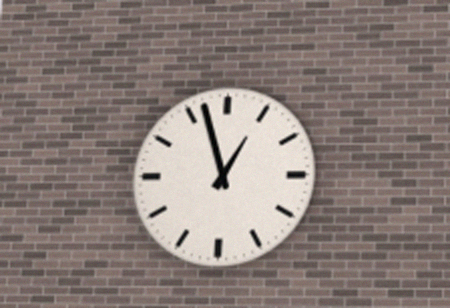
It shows 12h57
